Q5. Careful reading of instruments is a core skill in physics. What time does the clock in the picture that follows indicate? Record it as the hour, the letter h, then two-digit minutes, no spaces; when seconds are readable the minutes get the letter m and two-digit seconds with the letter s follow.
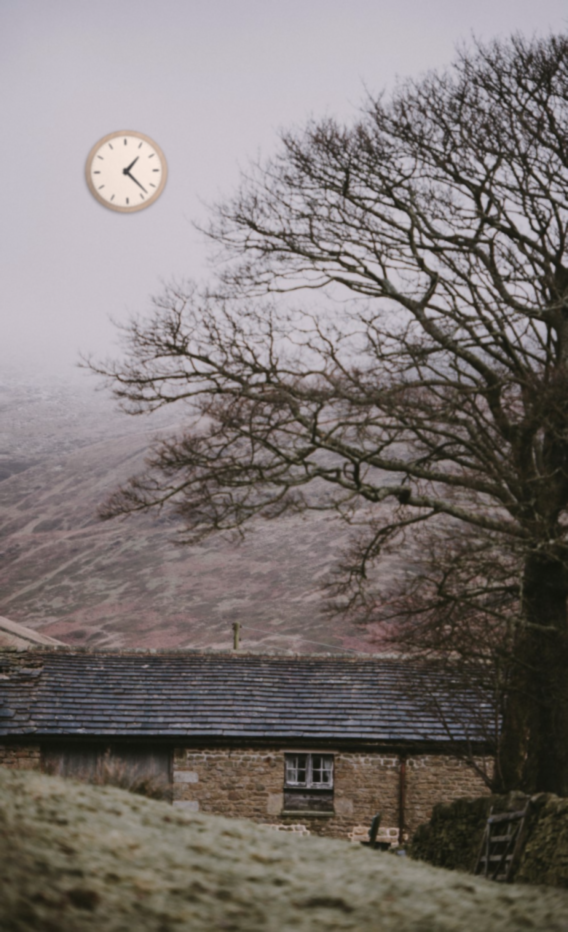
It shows 1h23
